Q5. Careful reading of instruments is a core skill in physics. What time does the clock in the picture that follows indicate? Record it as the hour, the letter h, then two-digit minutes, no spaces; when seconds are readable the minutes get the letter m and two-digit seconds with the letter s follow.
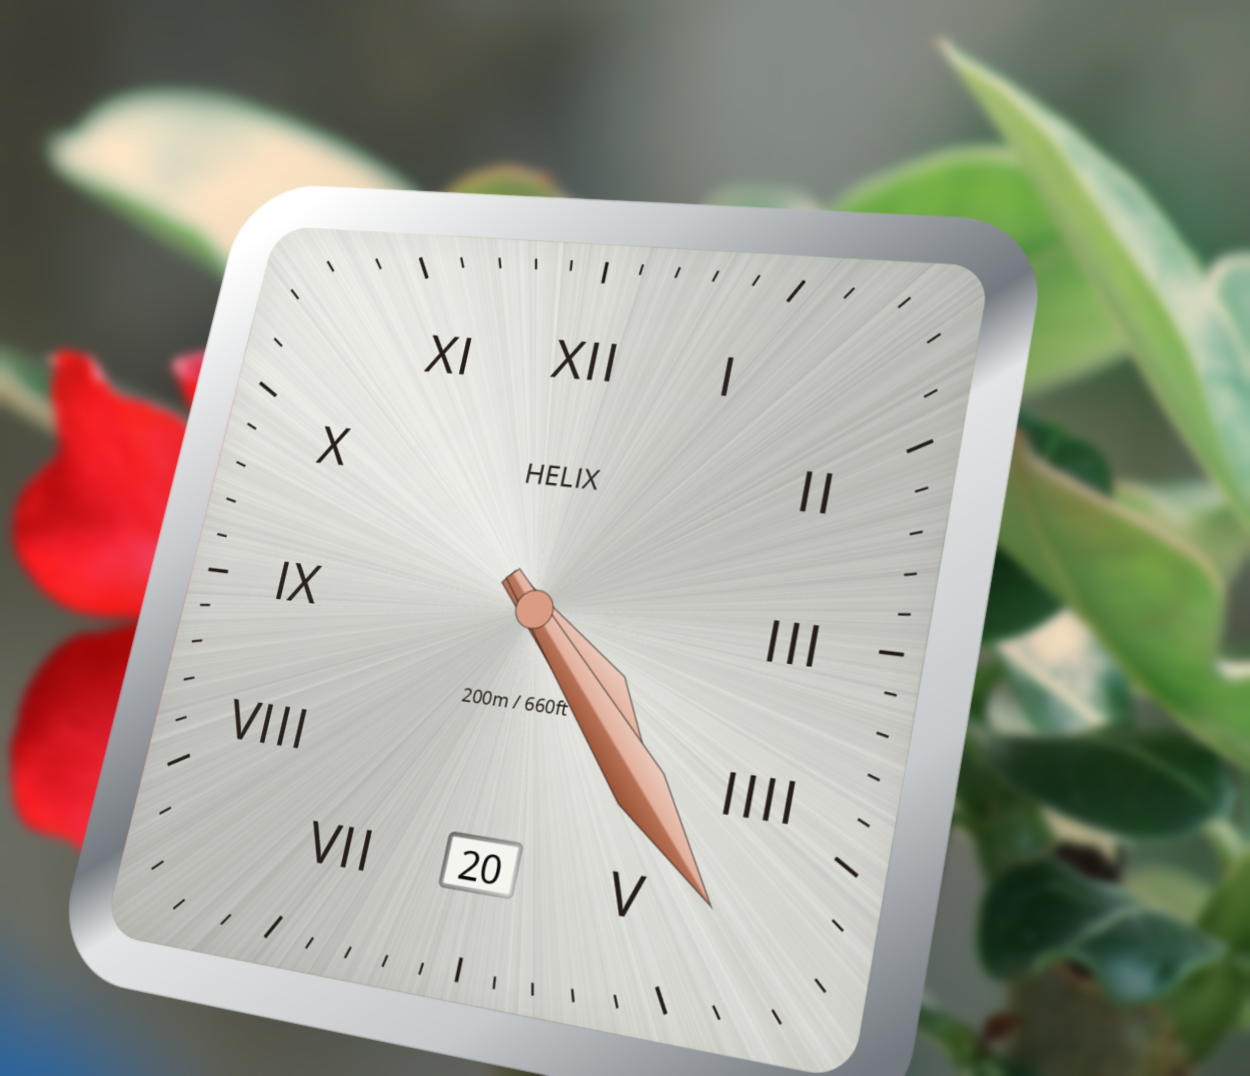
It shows 4h23
